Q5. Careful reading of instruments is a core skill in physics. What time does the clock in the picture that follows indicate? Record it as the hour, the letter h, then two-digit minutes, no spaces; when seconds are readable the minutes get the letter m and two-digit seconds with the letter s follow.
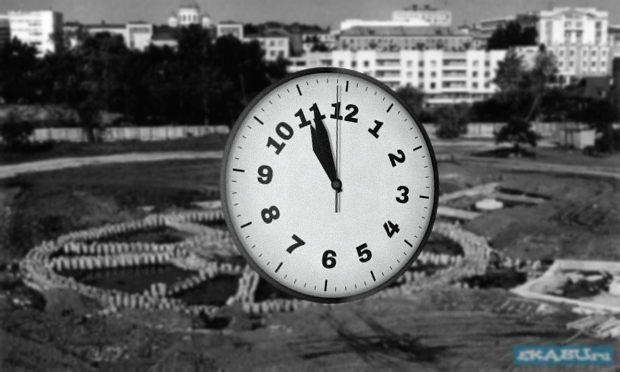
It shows 10h55m59s
